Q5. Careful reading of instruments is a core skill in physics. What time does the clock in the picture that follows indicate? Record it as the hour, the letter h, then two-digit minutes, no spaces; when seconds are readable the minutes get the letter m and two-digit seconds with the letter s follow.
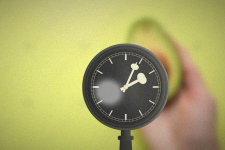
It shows 2h04
